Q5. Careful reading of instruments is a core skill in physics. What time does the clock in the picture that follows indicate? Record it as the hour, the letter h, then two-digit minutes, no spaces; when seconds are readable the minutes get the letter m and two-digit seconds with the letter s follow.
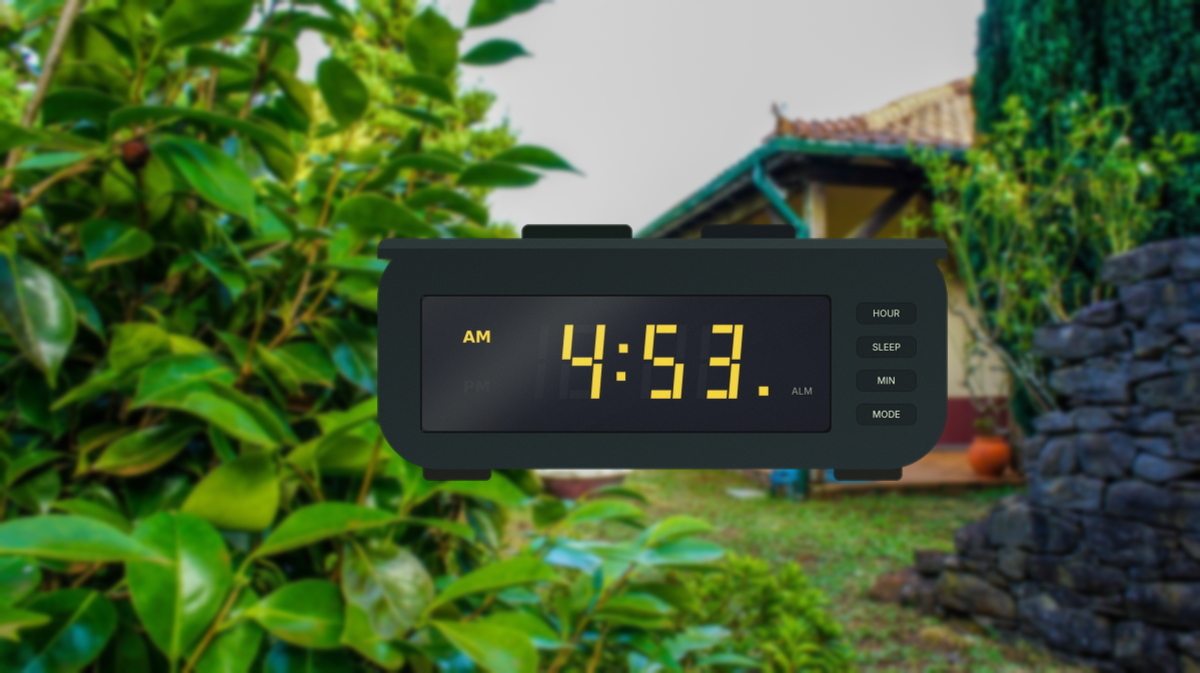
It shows 4h53
